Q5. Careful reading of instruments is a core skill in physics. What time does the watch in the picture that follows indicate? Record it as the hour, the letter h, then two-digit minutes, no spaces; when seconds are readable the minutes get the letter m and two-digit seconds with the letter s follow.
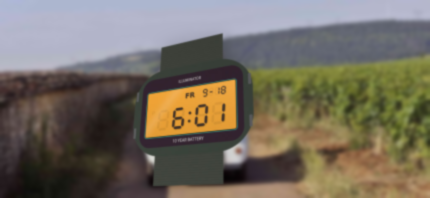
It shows 6h01
